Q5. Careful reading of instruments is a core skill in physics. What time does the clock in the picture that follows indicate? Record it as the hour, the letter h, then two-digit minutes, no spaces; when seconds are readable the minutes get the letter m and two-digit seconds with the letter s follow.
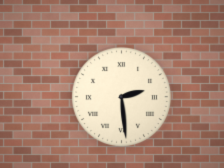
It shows 2h29
